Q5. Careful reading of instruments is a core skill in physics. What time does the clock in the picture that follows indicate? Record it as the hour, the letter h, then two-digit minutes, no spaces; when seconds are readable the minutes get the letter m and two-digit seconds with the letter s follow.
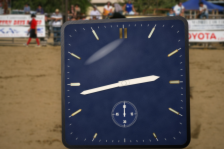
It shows 2h43
